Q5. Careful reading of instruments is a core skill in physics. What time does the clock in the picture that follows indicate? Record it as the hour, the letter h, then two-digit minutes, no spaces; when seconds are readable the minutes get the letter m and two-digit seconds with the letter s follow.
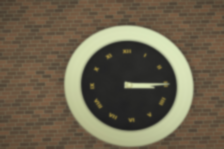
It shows 3h15
